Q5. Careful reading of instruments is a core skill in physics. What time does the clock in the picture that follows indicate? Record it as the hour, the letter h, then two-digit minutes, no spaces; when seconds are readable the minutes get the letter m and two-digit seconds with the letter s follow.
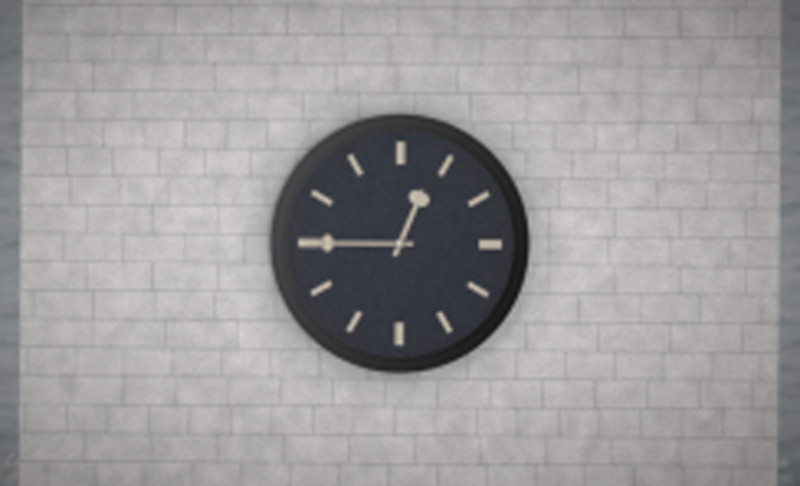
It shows 12h45
